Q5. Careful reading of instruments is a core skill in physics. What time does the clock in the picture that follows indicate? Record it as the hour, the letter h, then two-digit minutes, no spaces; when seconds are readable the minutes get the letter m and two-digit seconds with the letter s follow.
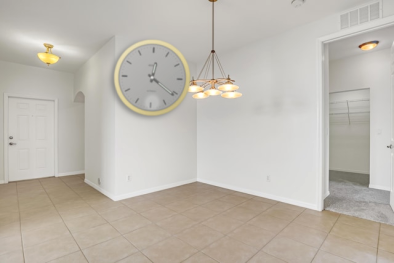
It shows 12h21
